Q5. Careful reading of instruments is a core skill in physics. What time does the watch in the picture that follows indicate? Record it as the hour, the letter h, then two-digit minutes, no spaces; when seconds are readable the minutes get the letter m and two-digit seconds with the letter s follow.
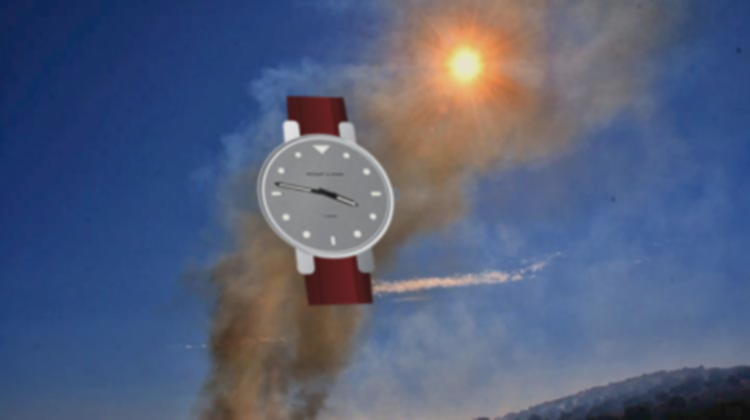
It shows 3h47
